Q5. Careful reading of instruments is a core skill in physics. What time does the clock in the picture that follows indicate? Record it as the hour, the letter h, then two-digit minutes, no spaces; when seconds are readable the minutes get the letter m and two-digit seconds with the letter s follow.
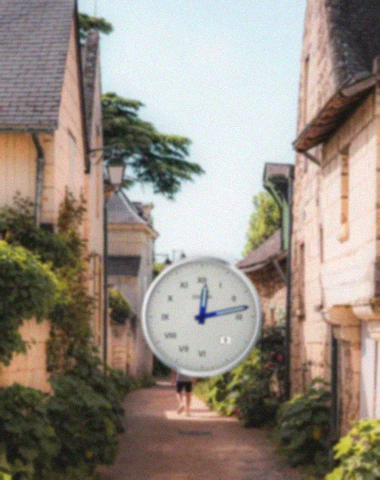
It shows 12h13
